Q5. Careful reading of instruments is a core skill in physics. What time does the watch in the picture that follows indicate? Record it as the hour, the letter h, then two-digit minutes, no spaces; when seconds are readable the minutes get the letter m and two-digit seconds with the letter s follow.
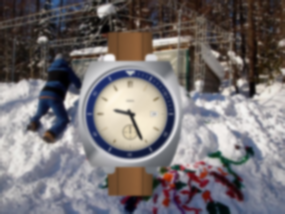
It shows 9h26
